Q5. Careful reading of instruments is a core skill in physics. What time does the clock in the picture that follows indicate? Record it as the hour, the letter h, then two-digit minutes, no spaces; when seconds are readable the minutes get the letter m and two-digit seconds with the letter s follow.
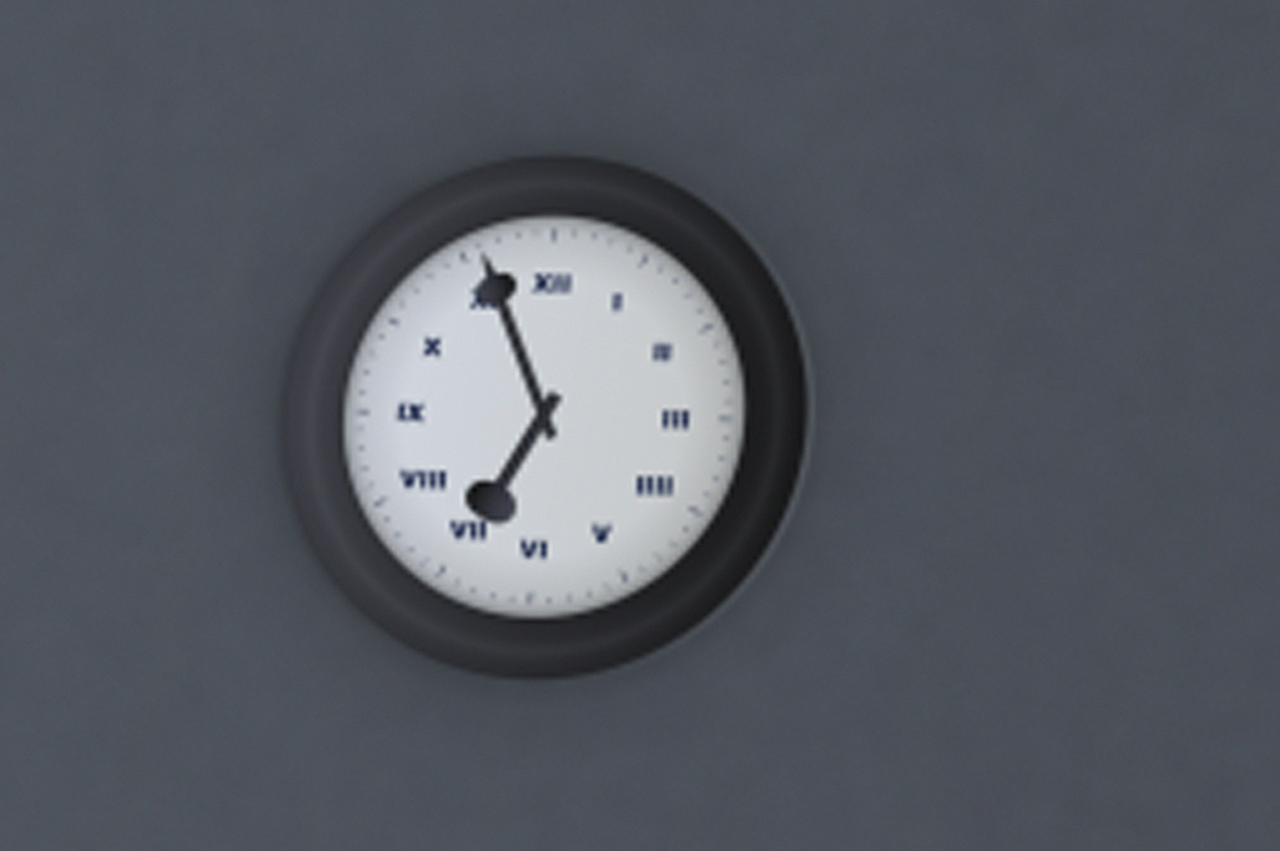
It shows 6h56
